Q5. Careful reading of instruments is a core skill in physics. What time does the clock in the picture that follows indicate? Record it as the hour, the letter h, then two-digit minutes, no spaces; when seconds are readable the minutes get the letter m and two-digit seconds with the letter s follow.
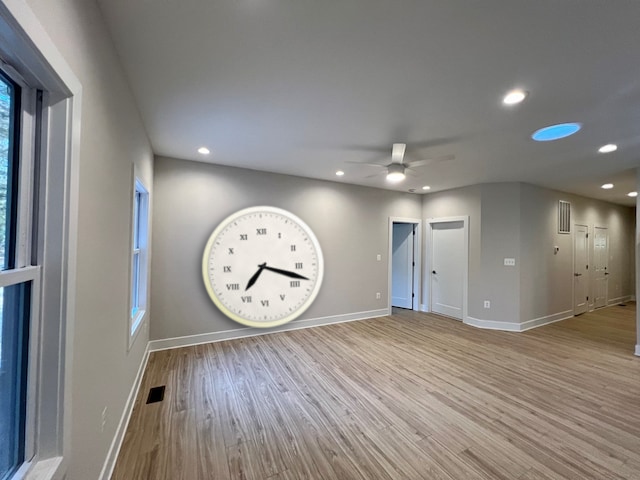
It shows 7h18
